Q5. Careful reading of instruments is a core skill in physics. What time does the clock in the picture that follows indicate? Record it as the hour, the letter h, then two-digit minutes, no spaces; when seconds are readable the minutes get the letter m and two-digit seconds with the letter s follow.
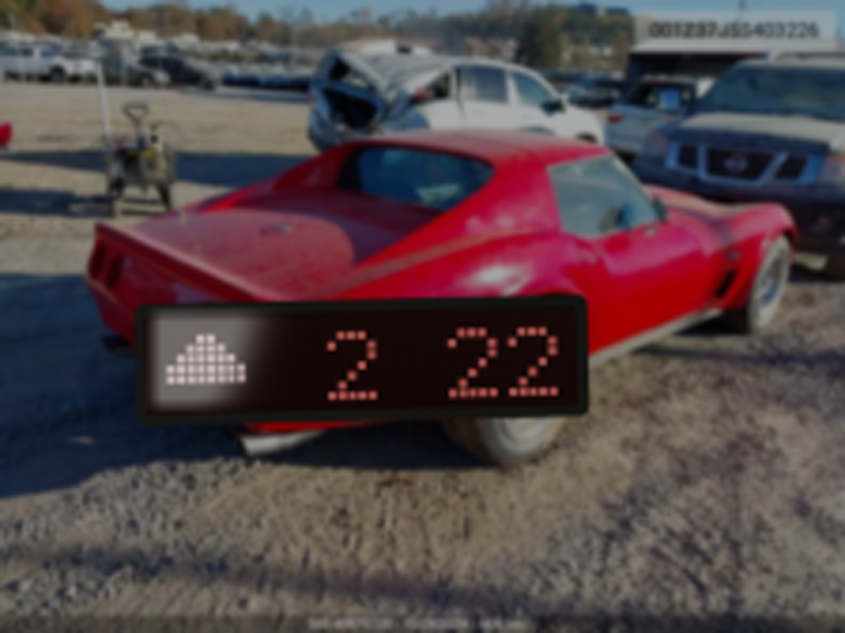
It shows 2h22
